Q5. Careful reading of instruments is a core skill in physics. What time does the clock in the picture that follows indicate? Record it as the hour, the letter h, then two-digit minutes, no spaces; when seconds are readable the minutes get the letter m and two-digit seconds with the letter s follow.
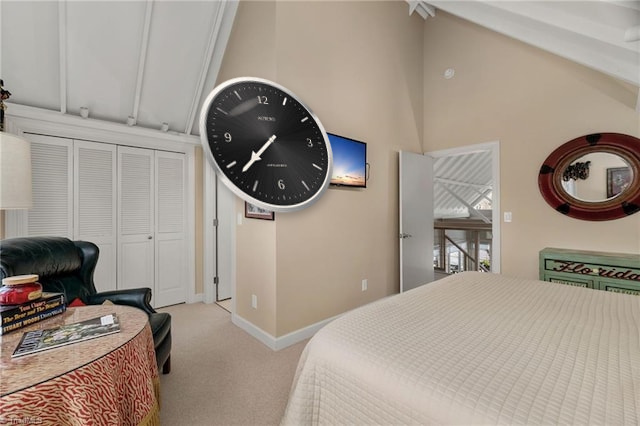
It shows 7h38
